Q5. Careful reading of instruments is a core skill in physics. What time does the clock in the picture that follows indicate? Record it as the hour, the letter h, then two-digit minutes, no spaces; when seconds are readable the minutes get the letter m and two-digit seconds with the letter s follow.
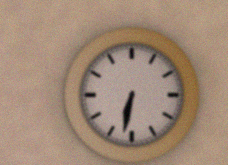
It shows 6h32
